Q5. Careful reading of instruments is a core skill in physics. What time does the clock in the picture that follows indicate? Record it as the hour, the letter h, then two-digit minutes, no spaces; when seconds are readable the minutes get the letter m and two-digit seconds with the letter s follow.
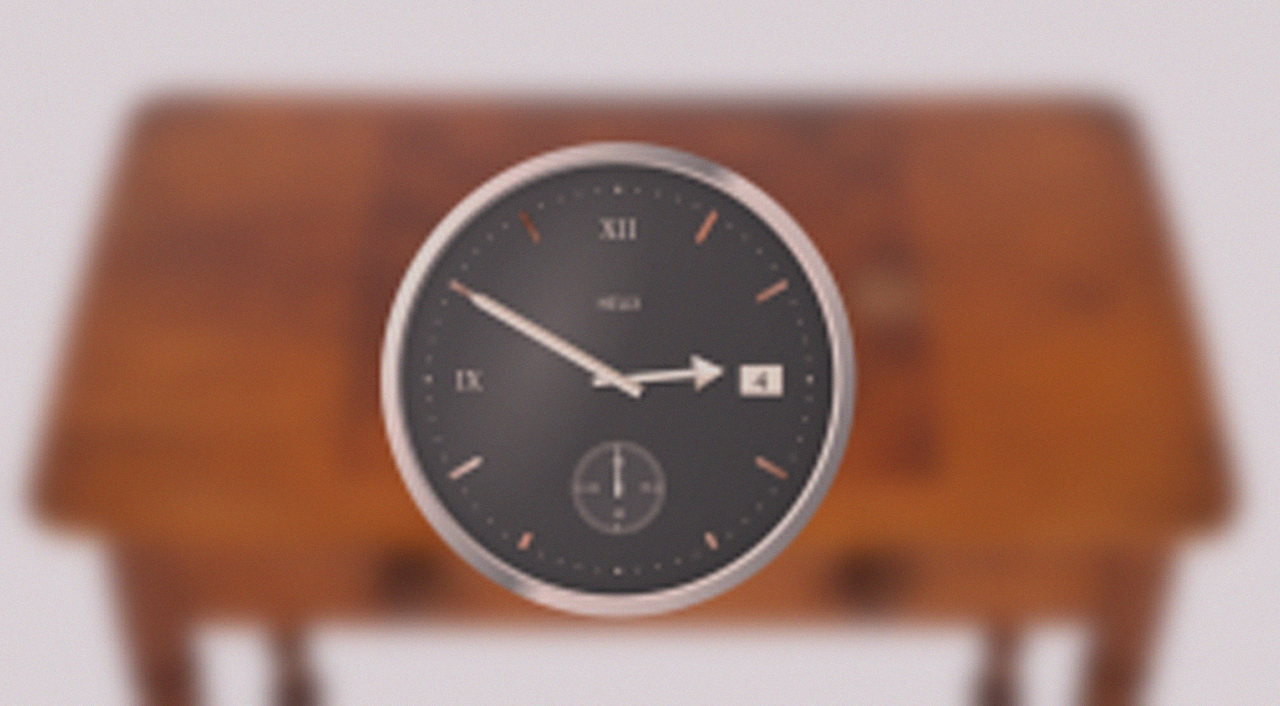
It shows 2h50
